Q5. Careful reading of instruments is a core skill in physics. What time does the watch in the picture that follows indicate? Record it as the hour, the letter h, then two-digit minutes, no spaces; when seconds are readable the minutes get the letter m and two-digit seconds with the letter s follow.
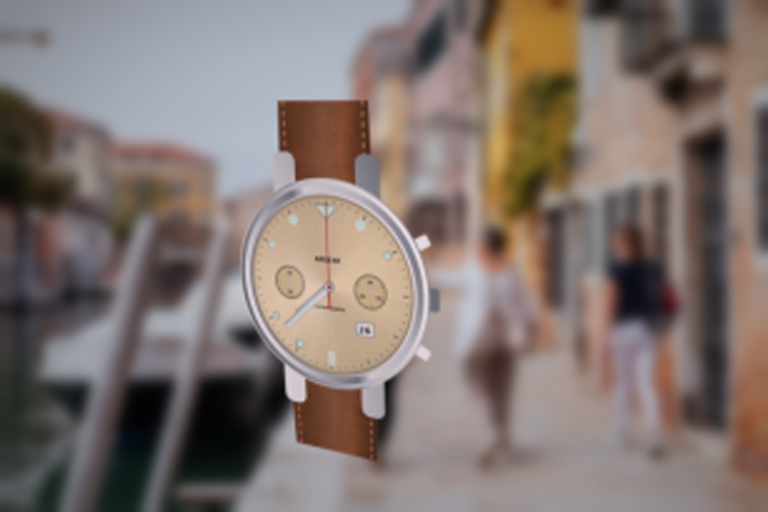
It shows 7h38
